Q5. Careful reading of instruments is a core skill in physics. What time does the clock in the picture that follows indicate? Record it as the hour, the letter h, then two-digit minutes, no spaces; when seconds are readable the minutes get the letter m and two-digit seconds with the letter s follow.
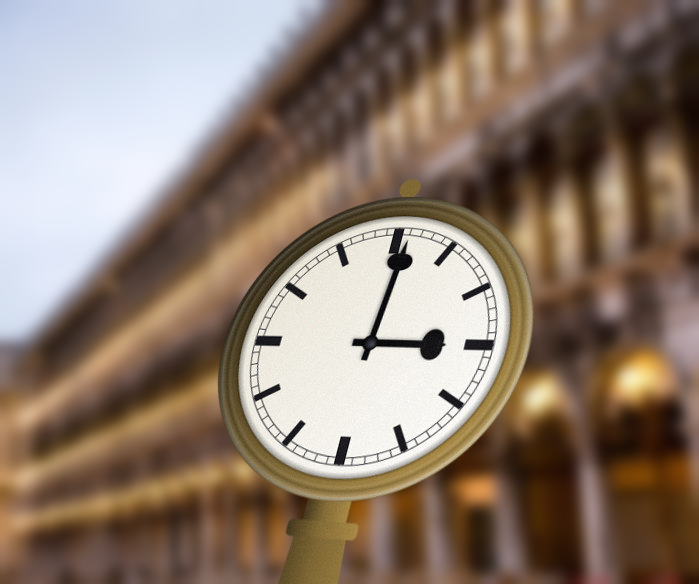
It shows 3h01
